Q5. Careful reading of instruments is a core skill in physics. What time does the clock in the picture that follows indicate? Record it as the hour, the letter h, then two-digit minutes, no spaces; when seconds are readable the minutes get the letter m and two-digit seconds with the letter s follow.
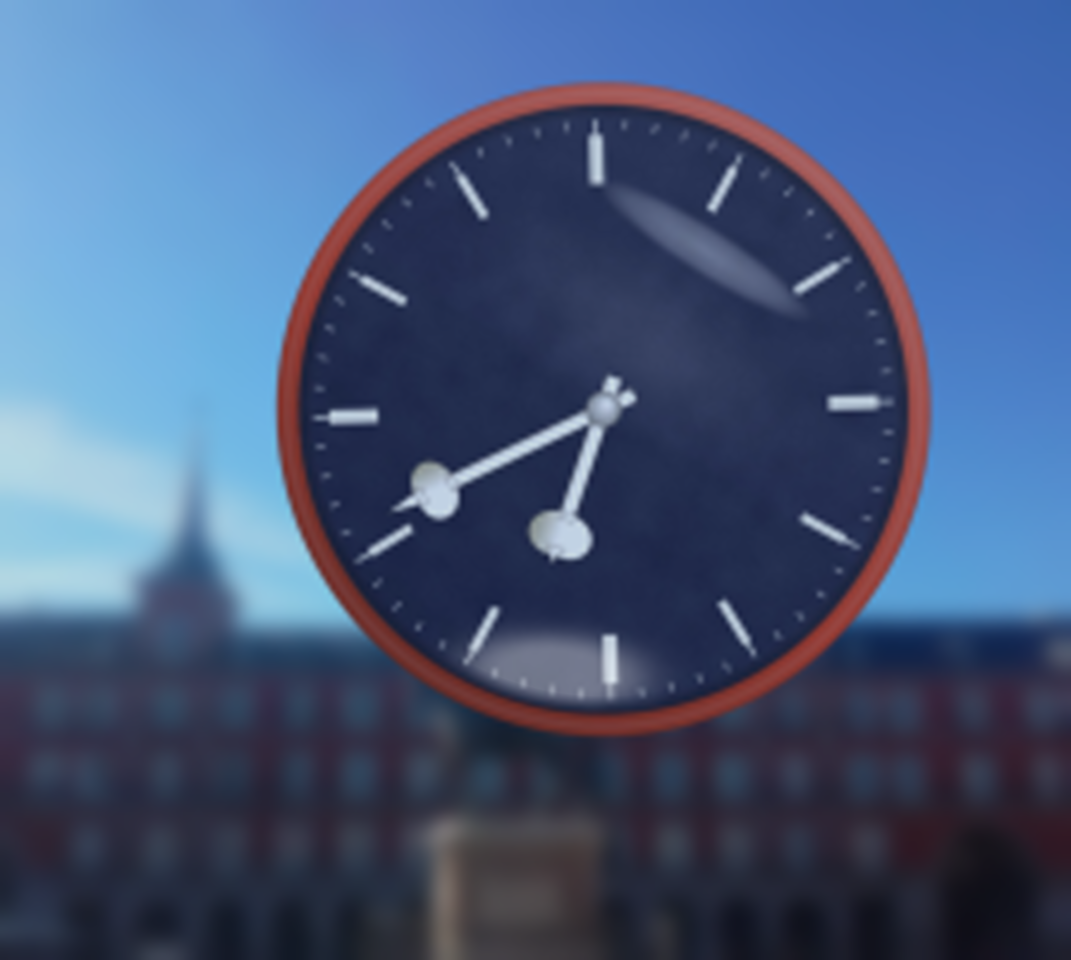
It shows 6h41
